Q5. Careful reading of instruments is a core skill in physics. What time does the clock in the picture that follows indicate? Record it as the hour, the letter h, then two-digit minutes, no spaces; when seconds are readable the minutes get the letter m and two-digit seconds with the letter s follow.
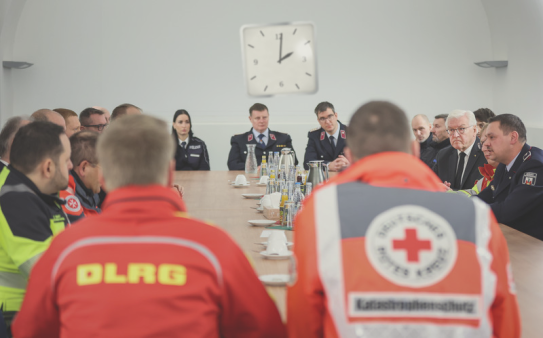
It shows 2h01
